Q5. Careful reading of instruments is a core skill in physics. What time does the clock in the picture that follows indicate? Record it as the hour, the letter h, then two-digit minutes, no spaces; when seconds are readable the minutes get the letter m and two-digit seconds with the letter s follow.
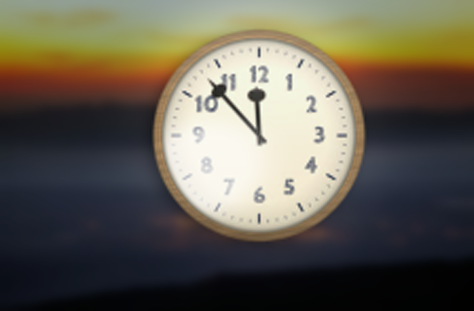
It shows 11h53
